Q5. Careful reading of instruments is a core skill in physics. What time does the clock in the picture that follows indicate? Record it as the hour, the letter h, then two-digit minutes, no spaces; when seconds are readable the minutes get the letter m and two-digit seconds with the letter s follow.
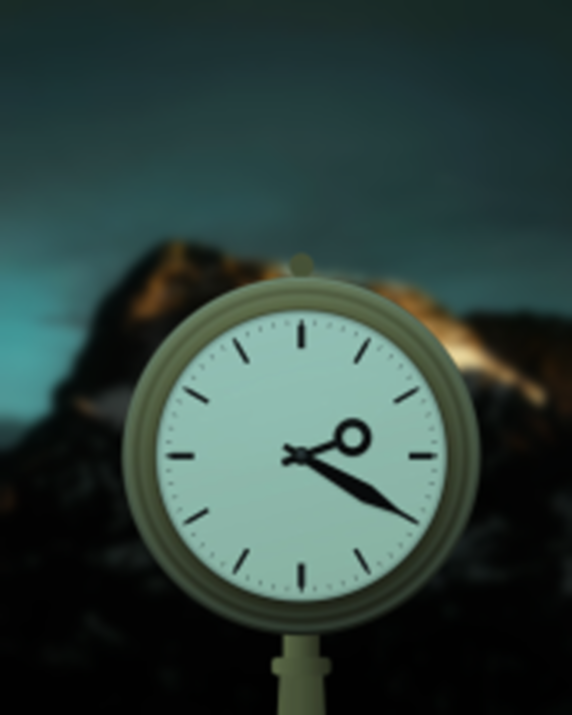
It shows 2h20
